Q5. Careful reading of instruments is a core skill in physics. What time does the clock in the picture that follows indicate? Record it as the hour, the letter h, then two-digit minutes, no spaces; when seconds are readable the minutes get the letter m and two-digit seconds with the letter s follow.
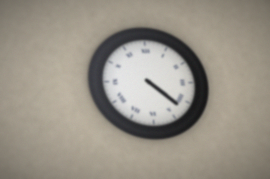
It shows 4h22
